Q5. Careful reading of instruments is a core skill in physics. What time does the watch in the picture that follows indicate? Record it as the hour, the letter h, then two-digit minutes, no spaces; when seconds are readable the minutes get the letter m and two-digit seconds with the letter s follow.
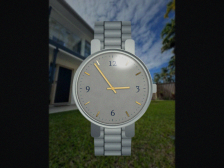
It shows 2h54
